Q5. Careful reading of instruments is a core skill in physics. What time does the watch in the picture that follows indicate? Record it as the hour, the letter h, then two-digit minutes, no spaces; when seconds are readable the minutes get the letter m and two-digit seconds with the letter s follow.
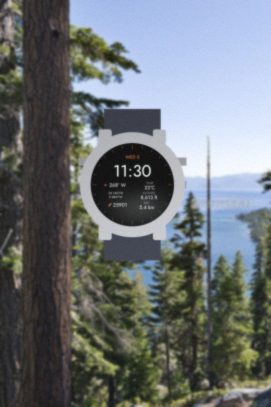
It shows 11h30
